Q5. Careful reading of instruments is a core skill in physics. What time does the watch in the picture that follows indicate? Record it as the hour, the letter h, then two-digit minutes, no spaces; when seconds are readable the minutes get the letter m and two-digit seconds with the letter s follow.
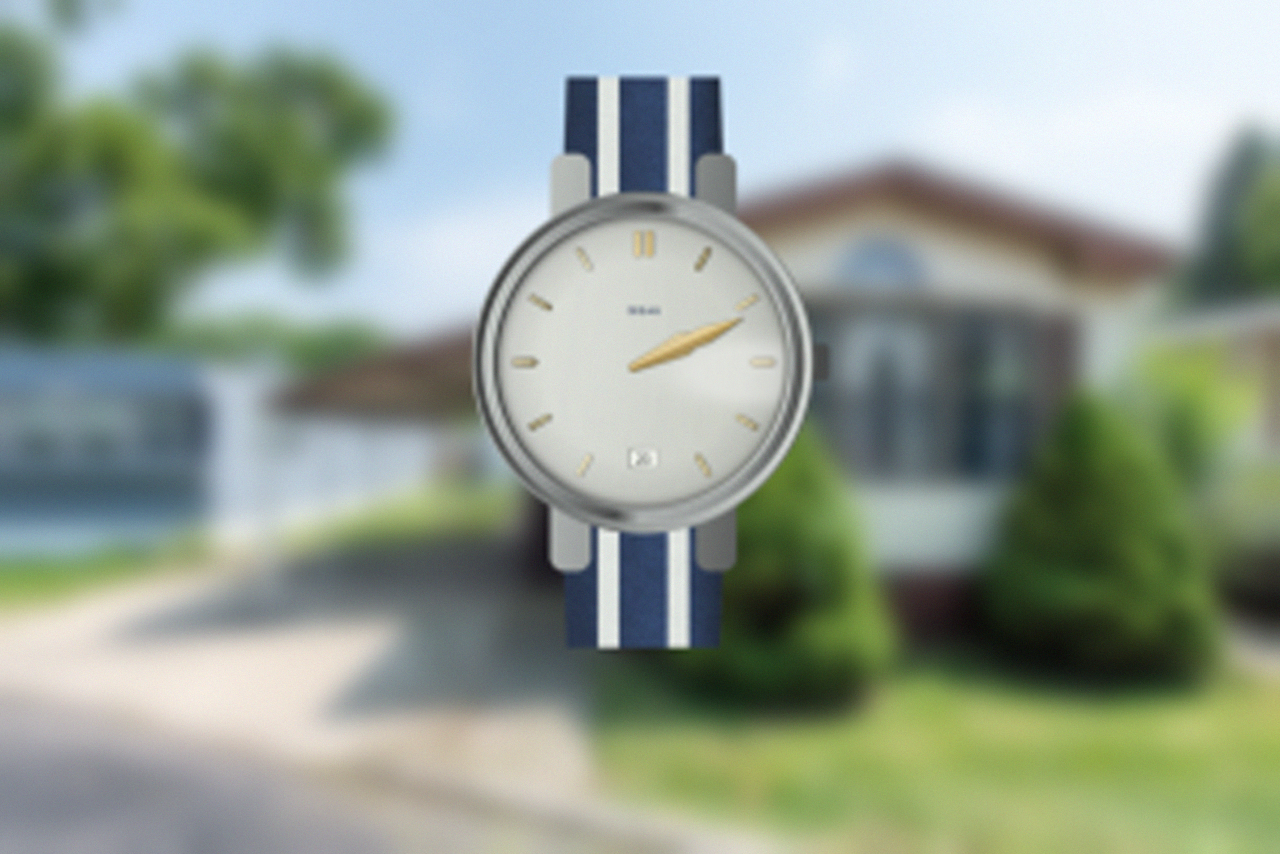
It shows 2h11
